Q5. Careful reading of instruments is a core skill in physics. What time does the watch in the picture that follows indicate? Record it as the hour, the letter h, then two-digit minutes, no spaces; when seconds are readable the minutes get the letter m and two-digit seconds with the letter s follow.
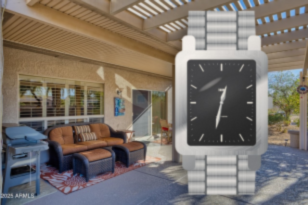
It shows 12h32
